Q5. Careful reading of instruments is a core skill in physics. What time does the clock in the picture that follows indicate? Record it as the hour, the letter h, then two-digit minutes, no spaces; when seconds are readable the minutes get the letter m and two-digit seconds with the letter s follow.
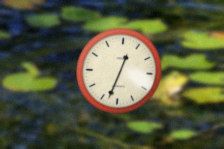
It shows 12h33
